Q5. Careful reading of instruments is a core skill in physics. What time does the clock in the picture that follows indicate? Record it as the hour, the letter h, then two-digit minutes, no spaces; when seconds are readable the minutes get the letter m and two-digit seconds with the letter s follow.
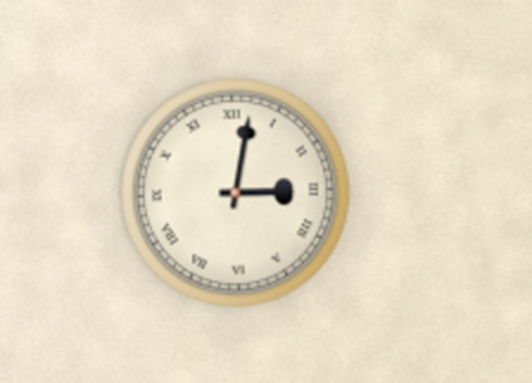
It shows 3h02
